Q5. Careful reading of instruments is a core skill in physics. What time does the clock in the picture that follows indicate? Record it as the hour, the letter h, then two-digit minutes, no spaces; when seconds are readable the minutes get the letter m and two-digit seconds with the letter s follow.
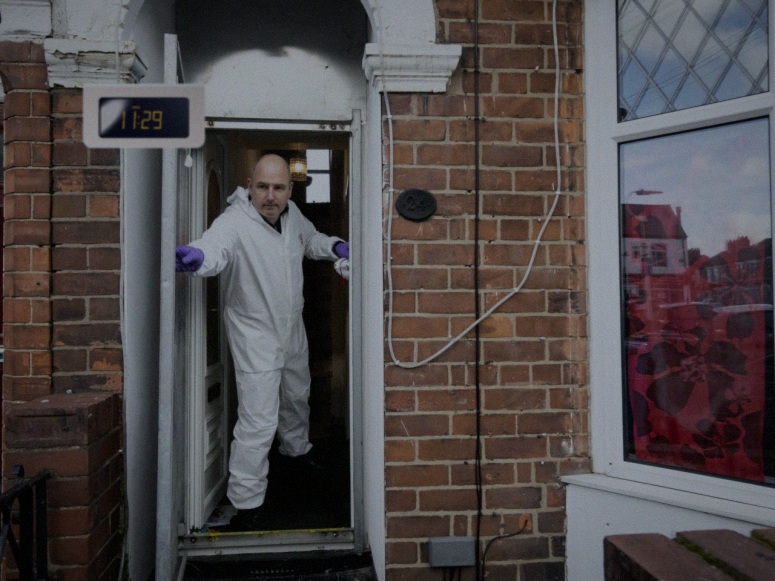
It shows 11h29
